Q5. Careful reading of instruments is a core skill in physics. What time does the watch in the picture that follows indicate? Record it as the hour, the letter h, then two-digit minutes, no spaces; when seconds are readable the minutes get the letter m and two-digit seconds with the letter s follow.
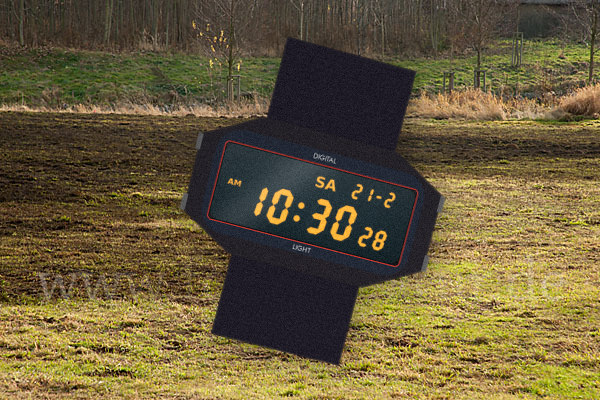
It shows 10h30m28s
